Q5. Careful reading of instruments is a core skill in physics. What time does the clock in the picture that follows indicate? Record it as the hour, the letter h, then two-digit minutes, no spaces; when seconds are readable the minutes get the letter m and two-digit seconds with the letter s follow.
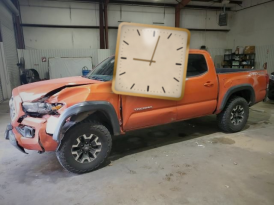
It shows 9h02
